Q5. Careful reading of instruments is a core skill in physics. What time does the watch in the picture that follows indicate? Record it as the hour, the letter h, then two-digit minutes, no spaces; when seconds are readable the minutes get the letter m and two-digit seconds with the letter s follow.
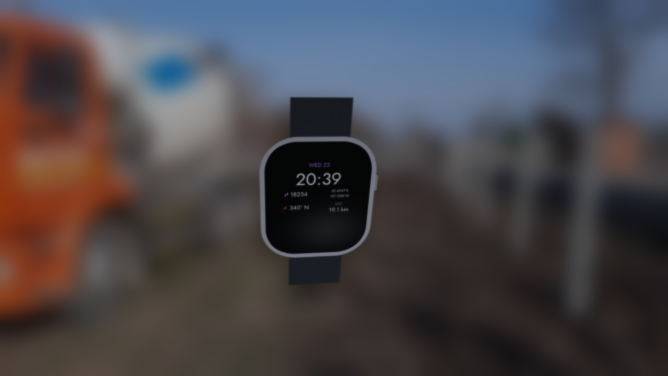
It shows 20h39
